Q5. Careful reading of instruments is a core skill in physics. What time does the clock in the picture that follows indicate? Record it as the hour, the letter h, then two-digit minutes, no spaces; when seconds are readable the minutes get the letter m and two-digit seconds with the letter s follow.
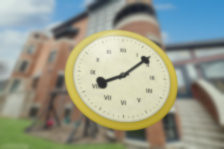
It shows 8h08
